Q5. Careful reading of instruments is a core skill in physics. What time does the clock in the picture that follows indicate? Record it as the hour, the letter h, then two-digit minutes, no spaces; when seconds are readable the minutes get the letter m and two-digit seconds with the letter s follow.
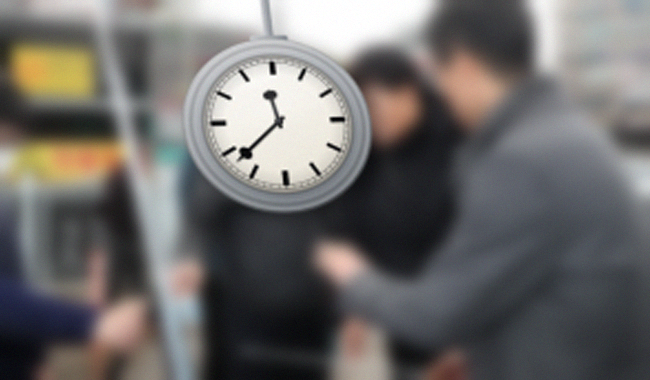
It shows 11h38
